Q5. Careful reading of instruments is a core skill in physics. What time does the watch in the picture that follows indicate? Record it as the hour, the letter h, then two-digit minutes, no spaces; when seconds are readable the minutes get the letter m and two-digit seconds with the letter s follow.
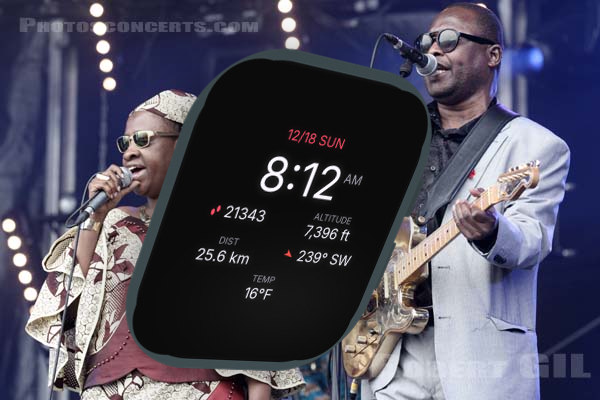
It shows 8h12
